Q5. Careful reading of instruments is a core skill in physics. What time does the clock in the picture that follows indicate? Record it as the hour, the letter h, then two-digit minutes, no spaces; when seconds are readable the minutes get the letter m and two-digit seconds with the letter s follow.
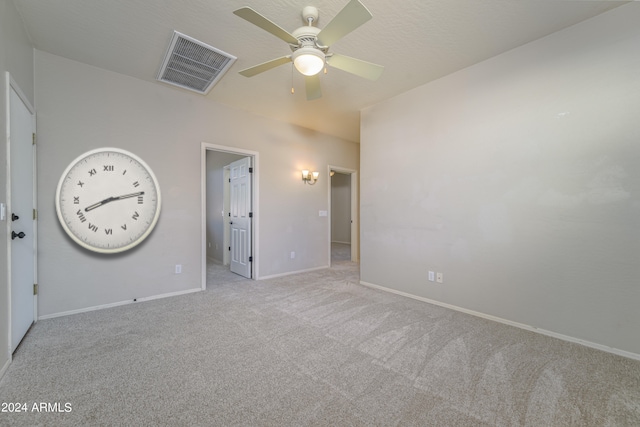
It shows 8h13
